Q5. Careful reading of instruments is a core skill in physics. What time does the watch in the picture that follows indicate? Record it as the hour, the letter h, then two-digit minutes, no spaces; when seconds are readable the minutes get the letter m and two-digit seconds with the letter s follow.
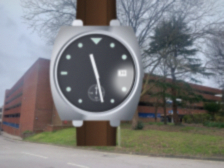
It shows 11h28
